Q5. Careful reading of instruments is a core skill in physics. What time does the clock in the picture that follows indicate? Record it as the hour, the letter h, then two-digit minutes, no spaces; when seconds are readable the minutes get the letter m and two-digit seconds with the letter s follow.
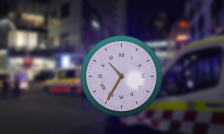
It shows 10h35
